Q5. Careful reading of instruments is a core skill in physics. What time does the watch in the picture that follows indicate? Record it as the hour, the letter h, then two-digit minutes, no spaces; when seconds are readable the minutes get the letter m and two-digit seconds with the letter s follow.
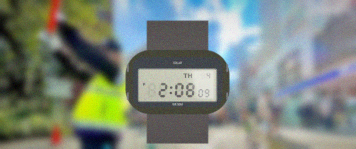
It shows 2h08m09s
